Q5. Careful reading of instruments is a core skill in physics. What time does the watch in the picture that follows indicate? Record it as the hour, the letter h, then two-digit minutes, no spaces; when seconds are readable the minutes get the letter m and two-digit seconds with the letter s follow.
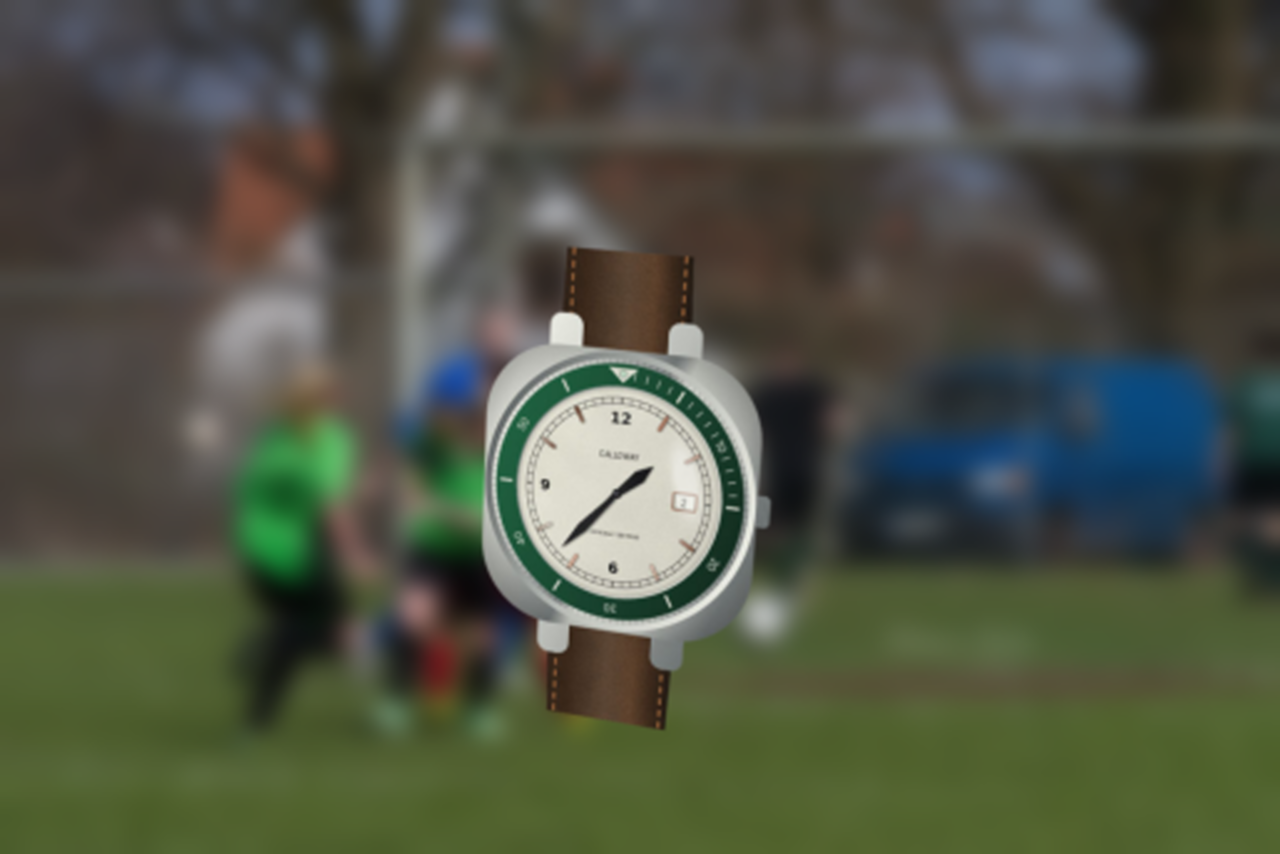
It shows 1h37
